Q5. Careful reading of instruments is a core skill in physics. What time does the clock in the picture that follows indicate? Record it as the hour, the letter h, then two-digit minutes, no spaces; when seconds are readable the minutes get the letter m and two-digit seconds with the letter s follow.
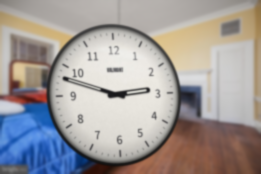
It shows 2h48
